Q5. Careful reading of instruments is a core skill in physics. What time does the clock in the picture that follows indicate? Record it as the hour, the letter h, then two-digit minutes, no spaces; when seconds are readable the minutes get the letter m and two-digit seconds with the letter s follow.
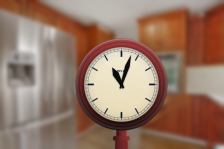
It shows 11h03
